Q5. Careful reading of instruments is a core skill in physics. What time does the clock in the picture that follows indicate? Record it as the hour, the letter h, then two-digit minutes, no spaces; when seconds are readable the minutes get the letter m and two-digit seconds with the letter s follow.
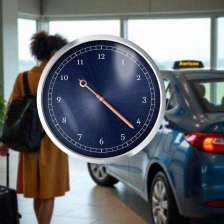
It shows 10h22
